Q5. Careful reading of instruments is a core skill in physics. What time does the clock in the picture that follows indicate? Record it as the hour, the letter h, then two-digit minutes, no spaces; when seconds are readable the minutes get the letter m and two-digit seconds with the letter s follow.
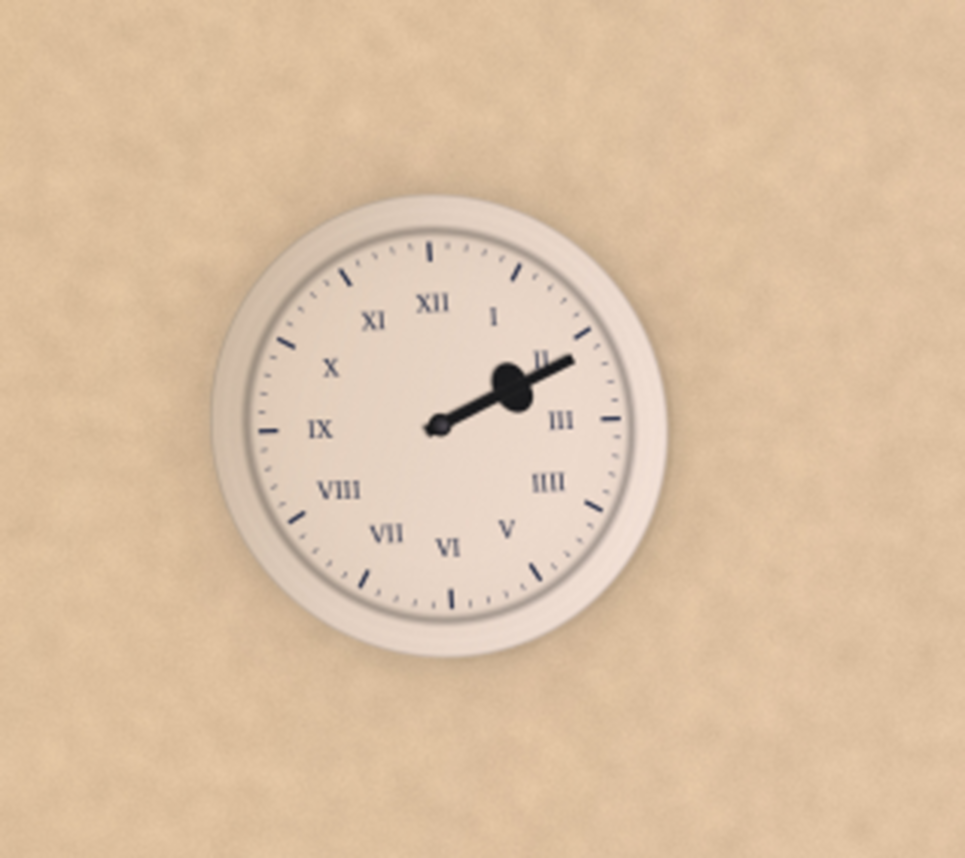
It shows 2h11
